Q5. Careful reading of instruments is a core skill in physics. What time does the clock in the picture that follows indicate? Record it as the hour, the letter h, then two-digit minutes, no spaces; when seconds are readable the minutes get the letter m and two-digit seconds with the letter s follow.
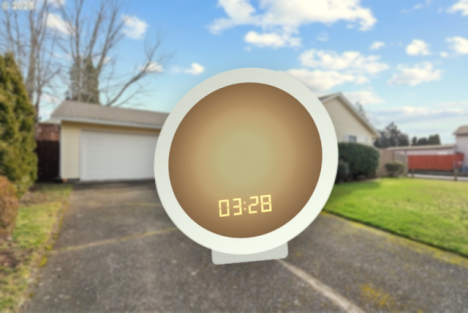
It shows 3h28
